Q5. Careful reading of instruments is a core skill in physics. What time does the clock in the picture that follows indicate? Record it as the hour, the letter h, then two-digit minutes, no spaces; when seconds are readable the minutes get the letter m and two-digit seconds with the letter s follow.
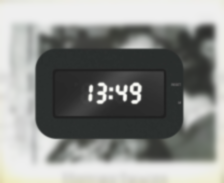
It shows 13h49
